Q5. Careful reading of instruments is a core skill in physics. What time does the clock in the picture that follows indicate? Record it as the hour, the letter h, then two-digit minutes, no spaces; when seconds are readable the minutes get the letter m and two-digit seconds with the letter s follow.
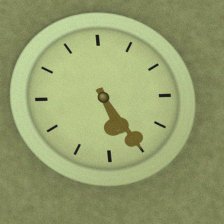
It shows 5h25
